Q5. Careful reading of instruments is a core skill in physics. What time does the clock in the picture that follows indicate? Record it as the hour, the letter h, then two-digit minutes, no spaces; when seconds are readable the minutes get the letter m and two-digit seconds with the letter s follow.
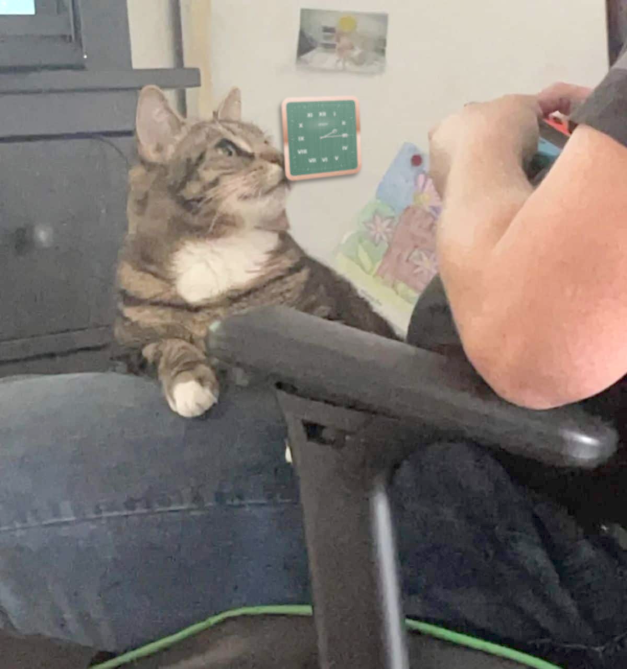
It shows 2h15
